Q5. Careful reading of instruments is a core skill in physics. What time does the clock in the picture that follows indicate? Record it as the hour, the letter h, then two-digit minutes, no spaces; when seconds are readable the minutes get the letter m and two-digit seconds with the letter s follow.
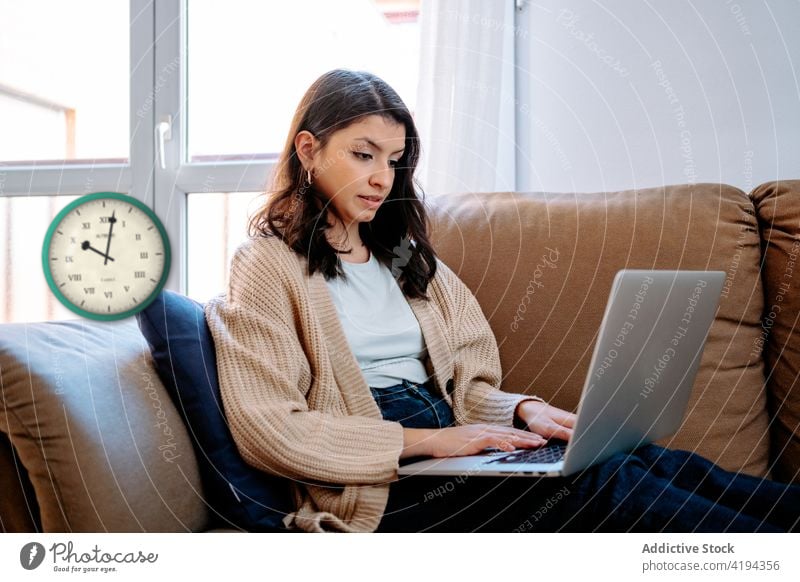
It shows 10h02
